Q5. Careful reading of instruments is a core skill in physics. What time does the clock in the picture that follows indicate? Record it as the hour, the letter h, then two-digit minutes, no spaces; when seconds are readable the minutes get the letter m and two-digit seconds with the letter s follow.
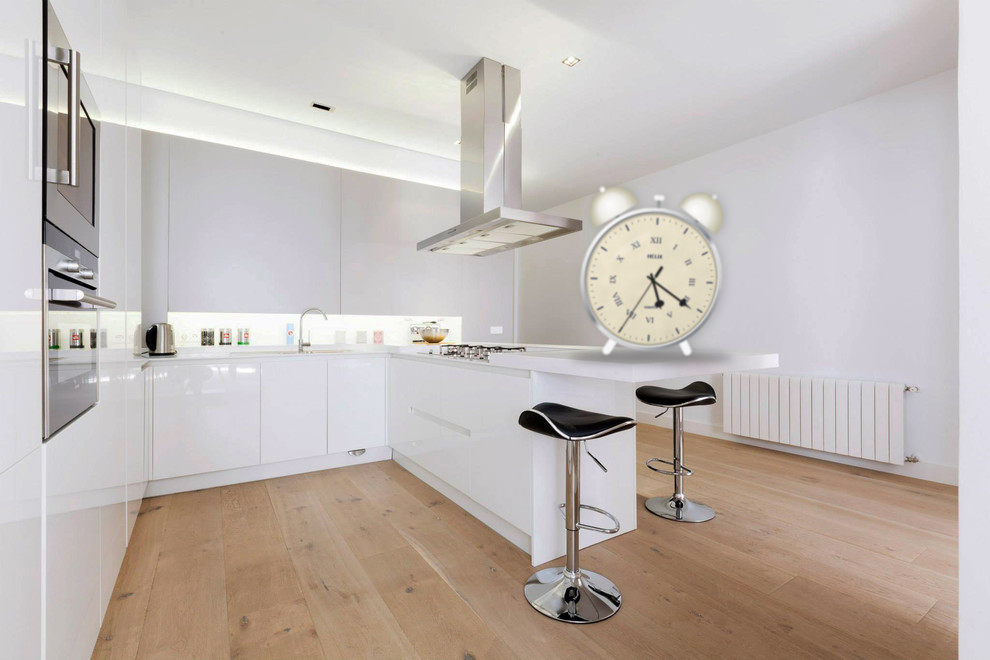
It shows 5h20m35s
